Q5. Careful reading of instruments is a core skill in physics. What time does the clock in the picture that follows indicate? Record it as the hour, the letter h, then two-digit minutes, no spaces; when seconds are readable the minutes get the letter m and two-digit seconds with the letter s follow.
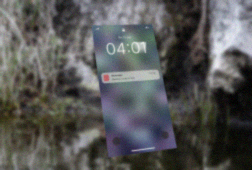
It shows 4h01
